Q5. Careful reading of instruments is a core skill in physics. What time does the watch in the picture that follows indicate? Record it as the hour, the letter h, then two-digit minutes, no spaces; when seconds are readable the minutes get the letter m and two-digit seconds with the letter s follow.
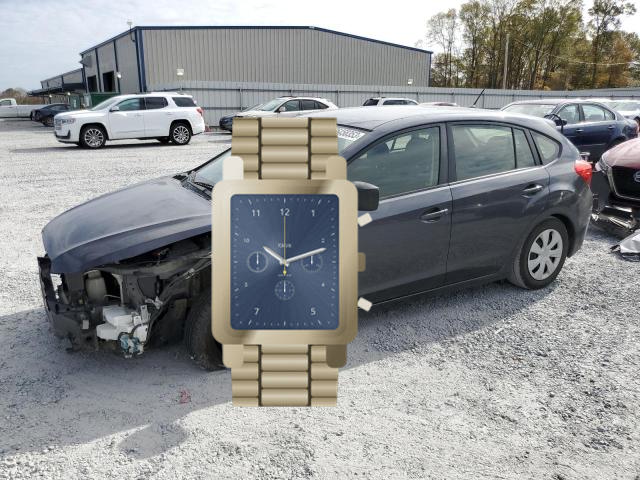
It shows 10h12
